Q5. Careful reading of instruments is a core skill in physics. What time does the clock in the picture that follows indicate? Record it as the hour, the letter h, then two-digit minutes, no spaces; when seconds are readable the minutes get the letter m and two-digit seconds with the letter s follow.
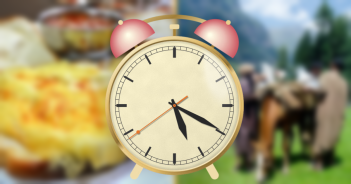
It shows 5h19m39s
